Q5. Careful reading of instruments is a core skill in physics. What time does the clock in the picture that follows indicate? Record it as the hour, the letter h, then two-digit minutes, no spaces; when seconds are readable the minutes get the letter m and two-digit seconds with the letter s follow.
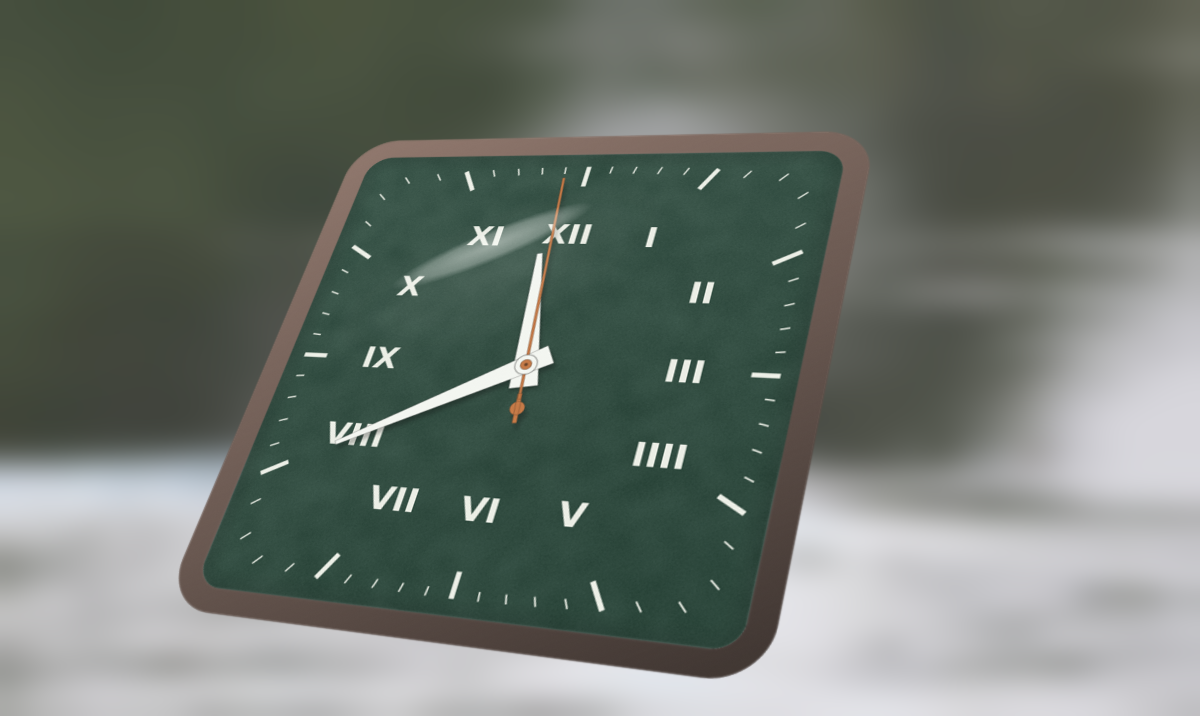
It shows 11h39m59s
